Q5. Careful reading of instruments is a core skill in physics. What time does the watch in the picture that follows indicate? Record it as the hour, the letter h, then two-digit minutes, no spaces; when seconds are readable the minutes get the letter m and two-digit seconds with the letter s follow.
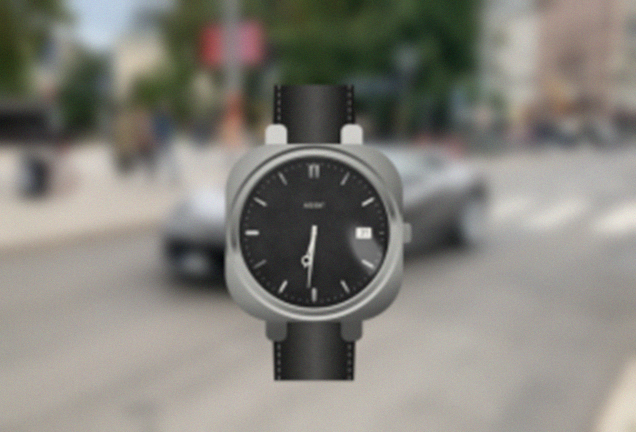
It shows 6h31
